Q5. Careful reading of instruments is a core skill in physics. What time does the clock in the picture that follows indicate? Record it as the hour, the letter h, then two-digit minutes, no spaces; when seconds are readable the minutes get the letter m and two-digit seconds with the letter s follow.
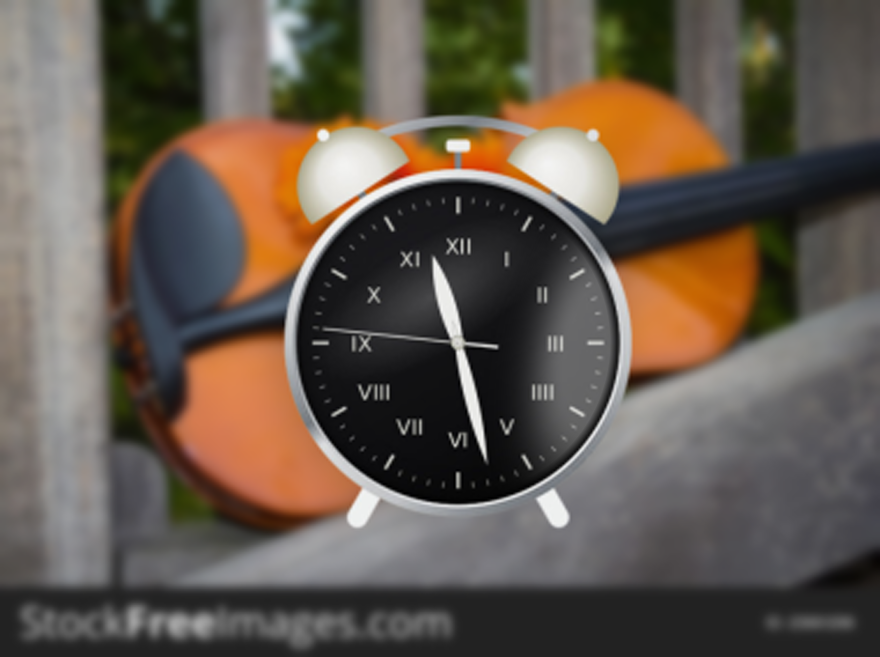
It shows 11h27m46s
